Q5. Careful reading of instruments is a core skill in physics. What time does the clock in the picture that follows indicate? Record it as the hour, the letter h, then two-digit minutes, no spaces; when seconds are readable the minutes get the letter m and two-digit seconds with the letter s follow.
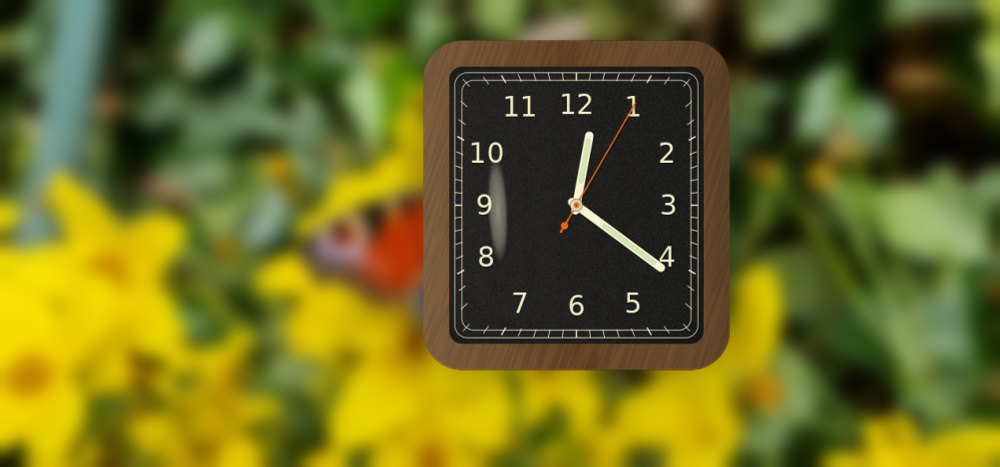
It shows 12h21m05s
